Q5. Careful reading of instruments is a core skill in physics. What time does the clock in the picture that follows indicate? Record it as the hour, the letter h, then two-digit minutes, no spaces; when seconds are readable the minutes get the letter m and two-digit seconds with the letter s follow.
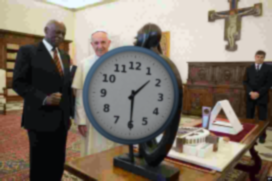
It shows 1h30
